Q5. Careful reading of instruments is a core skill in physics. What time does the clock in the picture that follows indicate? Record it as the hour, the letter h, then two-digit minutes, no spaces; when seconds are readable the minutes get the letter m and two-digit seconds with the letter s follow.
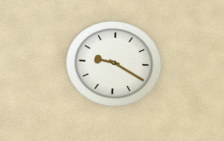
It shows 9h20
